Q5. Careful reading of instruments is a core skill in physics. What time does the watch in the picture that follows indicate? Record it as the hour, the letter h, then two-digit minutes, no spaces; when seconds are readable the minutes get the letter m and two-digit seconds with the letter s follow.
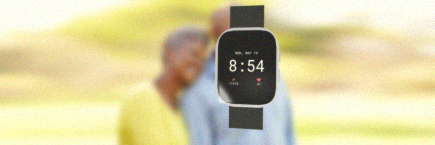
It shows 8h54
